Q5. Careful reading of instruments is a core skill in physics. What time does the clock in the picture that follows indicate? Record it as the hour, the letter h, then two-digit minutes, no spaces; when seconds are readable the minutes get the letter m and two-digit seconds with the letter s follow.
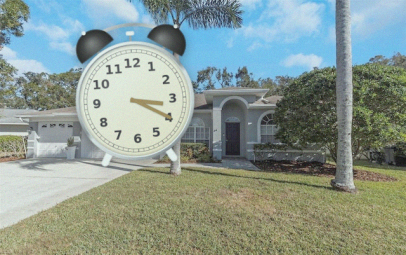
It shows 3h20
